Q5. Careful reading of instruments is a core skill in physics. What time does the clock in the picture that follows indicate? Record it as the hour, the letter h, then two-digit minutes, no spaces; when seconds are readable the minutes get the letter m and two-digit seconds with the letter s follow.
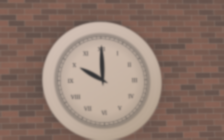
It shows 10h00
